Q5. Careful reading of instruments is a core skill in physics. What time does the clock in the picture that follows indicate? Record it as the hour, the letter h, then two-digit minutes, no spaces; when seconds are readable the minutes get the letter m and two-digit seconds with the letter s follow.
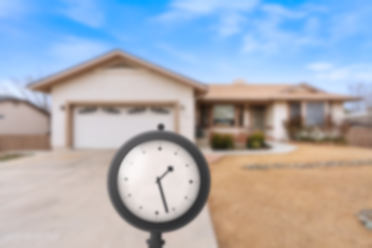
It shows 1h27
